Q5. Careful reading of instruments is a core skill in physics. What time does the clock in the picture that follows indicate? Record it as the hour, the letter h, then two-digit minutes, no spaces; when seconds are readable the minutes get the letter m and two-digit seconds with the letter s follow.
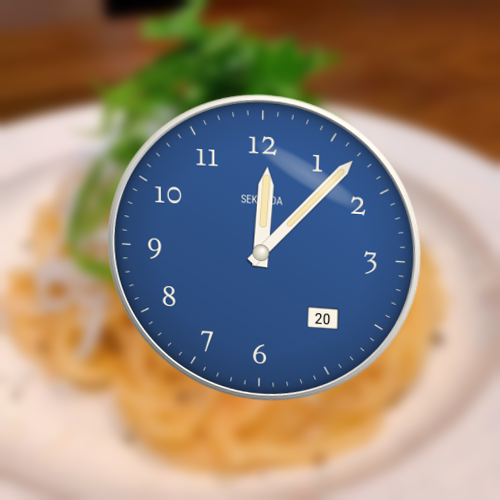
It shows 12h07
